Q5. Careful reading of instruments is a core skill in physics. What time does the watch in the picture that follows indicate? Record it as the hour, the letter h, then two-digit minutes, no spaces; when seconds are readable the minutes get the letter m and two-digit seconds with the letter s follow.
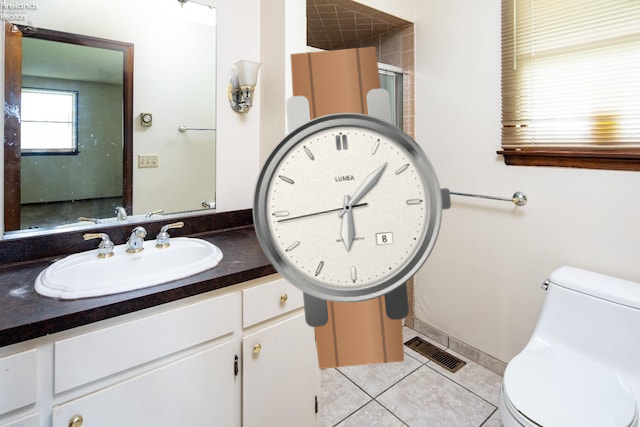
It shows 6h07m44s
